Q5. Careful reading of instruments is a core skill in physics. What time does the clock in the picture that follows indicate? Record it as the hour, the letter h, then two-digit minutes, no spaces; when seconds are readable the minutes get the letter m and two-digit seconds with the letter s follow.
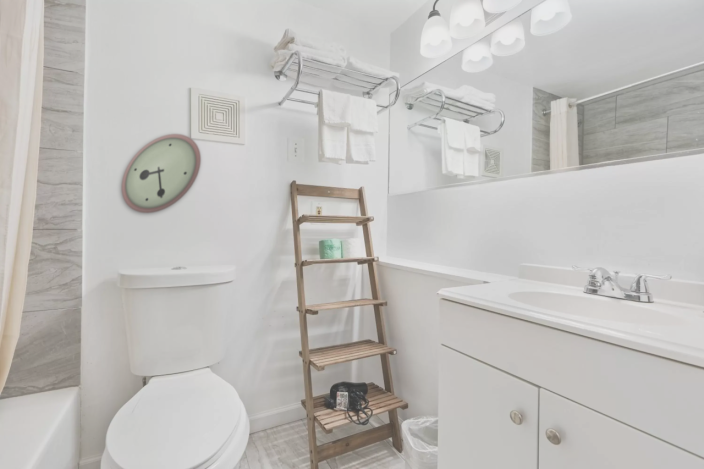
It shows 8h25
